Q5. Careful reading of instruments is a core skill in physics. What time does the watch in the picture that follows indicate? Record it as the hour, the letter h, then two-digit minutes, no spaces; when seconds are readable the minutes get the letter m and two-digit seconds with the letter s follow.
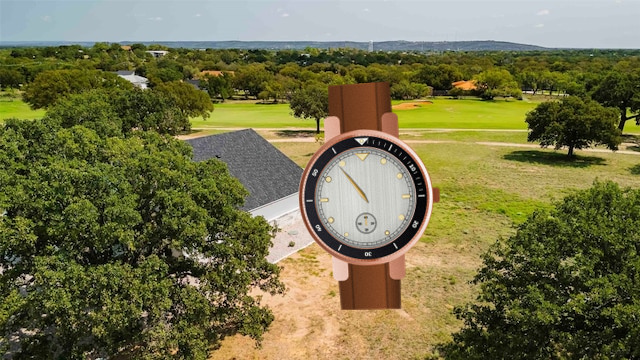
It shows 10h54
